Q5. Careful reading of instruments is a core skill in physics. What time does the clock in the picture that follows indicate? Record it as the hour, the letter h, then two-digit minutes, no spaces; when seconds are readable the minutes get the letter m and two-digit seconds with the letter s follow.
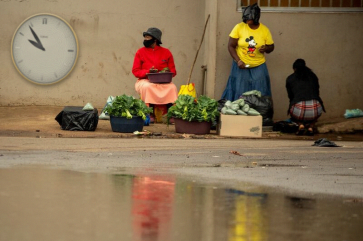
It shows 9h54
